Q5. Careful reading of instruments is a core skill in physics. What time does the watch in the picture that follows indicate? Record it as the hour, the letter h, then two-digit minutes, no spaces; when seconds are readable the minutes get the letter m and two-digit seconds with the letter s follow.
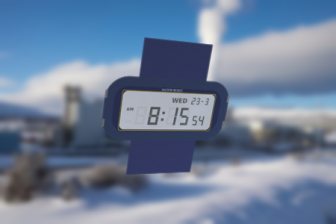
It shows 8h15m54s
